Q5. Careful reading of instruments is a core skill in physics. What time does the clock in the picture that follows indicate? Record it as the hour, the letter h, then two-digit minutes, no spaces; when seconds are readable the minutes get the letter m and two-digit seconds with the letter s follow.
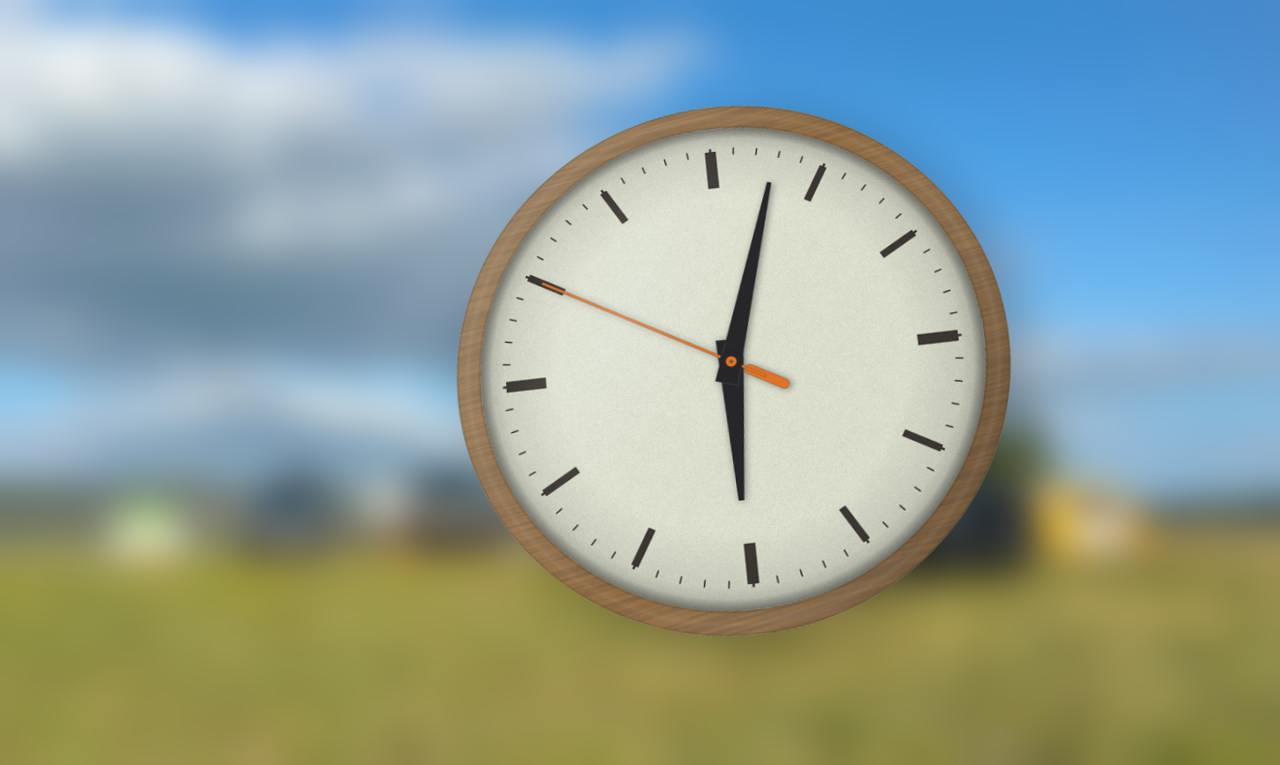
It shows 6h02m50s
